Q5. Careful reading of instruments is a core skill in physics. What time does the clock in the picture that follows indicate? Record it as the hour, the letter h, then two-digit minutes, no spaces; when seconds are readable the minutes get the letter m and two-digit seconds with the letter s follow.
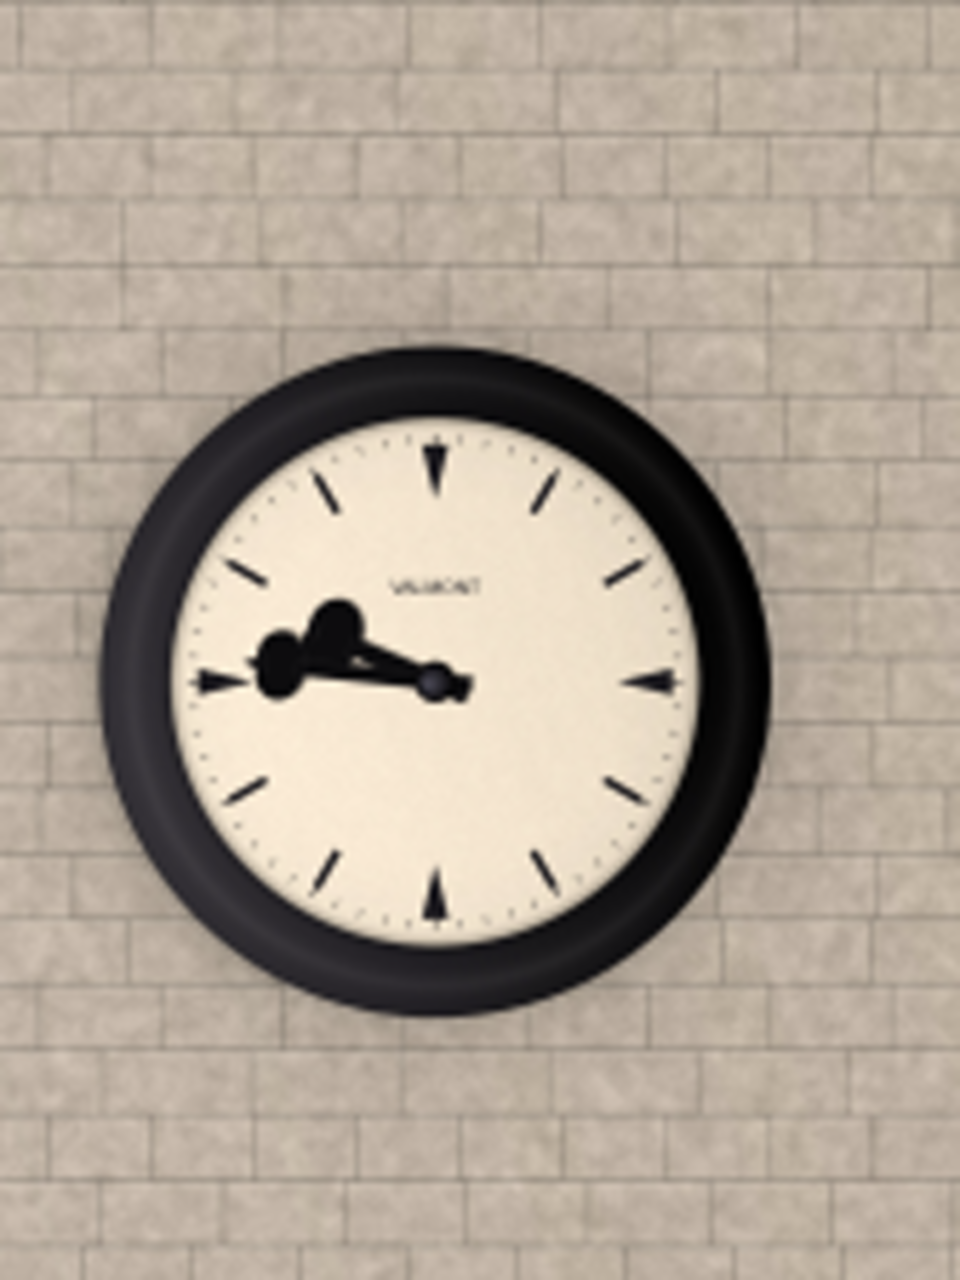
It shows 9h46
